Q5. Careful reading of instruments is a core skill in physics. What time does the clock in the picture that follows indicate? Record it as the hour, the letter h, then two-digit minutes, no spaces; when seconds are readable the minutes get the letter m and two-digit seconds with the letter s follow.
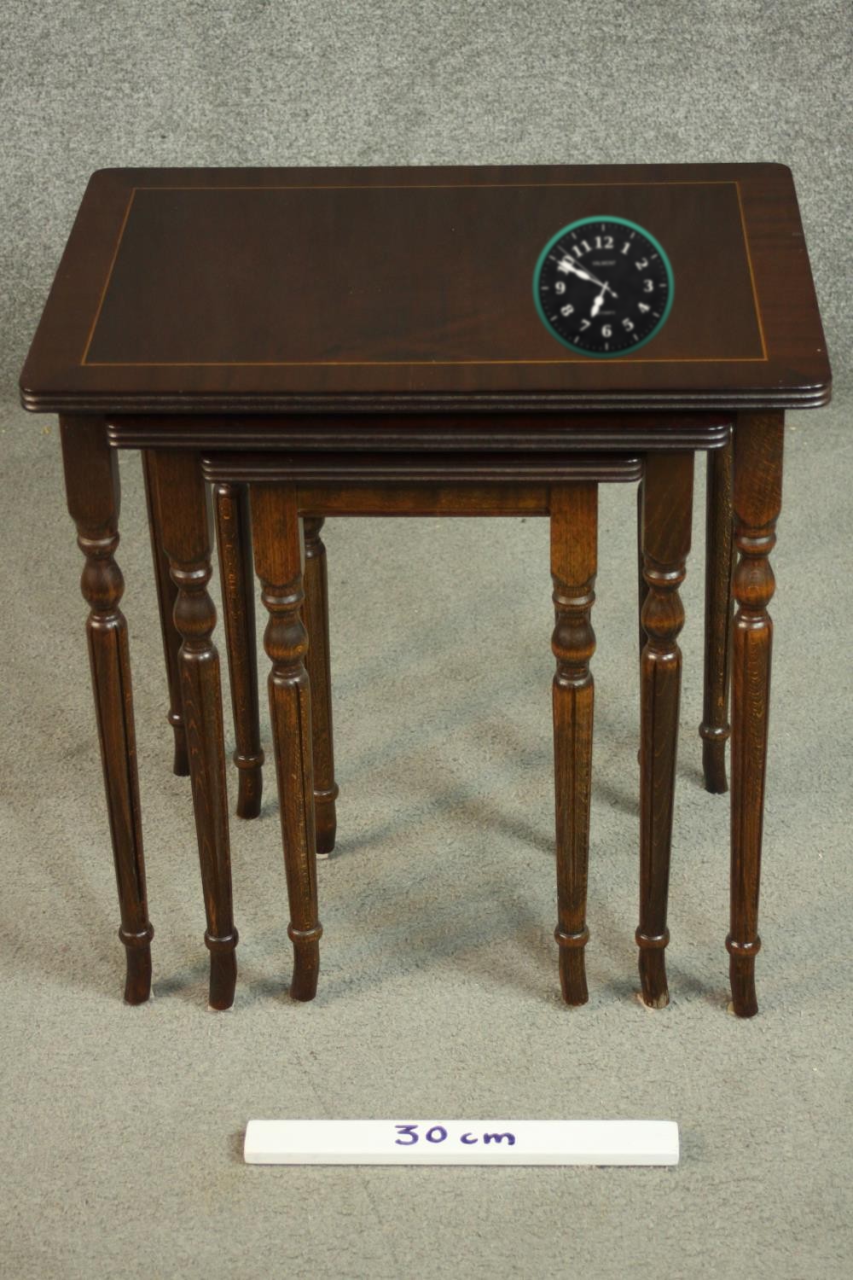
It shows 6h49m52s
